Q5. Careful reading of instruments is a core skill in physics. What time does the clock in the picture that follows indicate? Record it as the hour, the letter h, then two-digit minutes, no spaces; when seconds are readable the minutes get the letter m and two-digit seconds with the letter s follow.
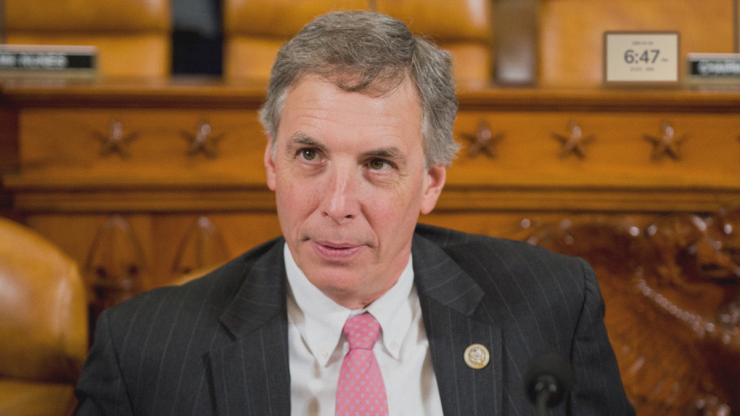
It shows 6h47
